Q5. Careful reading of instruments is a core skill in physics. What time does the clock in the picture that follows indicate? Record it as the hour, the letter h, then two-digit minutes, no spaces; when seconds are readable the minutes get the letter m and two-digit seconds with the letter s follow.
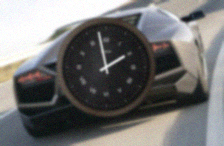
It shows 1h58
